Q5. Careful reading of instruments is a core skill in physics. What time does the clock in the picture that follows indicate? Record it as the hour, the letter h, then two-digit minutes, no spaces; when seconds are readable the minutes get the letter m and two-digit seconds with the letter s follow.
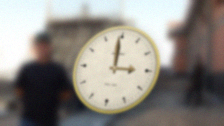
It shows 2h59
